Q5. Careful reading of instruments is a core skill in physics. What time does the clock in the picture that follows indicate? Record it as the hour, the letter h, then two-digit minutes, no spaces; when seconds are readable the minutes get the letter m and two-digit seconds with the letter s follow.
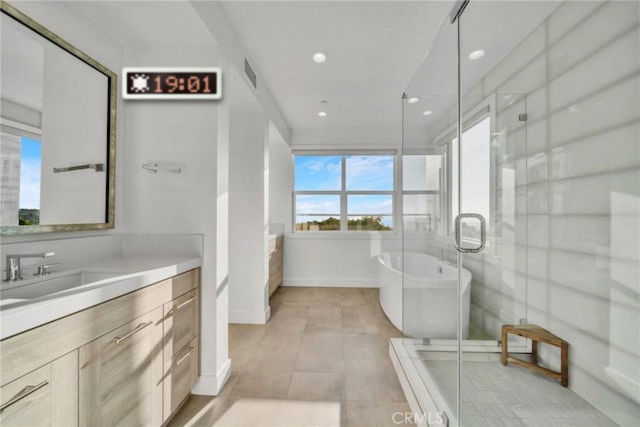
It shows 19h01
